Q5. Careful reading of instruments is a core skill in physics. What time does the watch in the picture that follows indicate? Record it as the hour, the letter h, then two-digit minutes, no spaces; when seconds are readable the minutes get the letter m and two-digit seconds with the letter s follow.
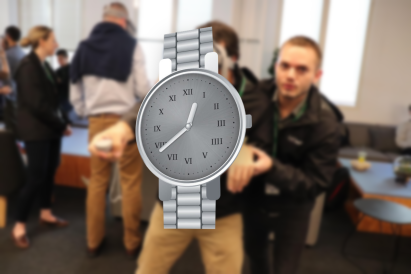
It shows 12h39
